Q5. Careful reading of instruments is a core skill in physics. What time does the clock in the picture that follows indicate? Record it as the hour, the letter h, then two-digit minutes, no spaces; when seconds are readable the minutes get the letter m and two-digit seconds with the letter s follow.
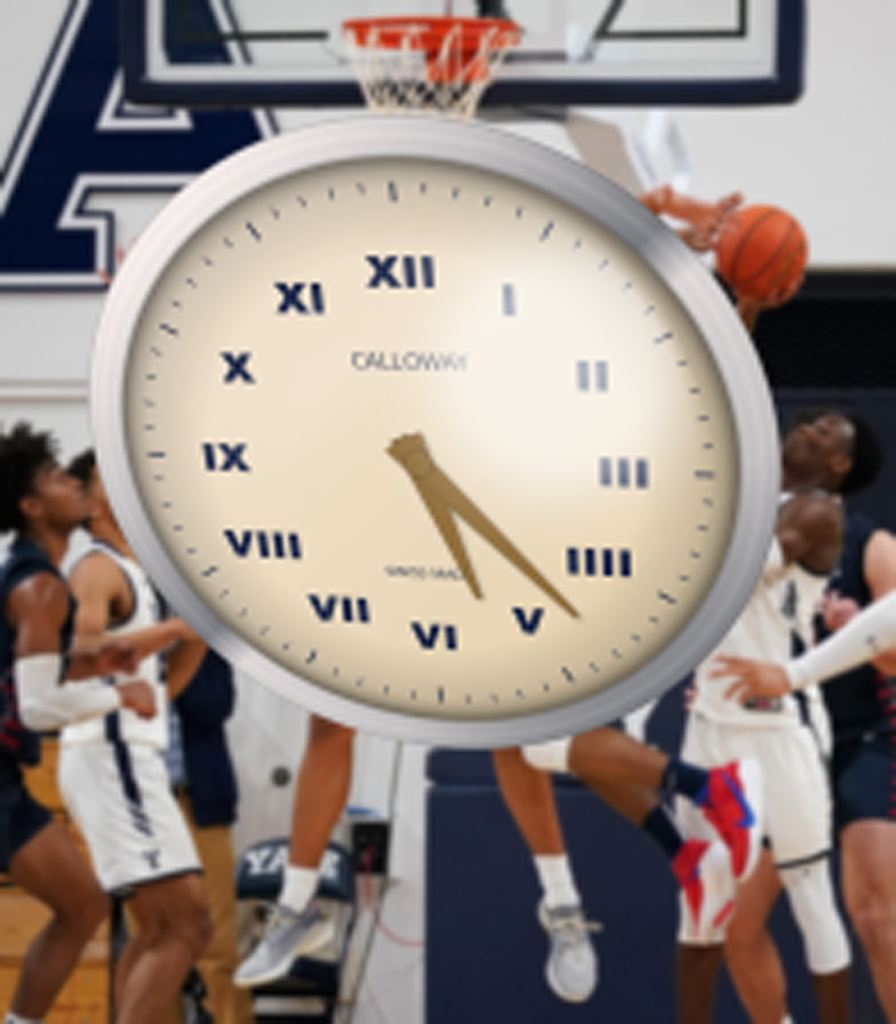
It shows 5h23
